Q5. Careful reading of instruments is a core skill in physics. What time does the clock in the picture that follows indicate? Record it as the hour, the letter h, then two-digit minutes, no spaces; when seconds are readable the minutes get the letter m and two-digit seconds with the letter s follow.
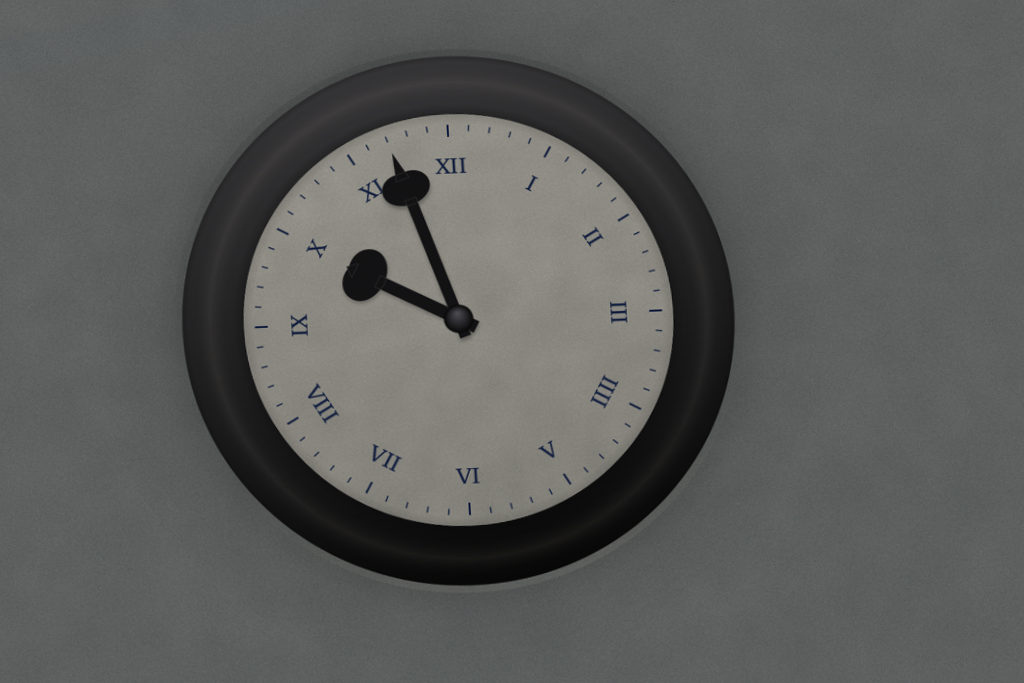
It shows 9h57
